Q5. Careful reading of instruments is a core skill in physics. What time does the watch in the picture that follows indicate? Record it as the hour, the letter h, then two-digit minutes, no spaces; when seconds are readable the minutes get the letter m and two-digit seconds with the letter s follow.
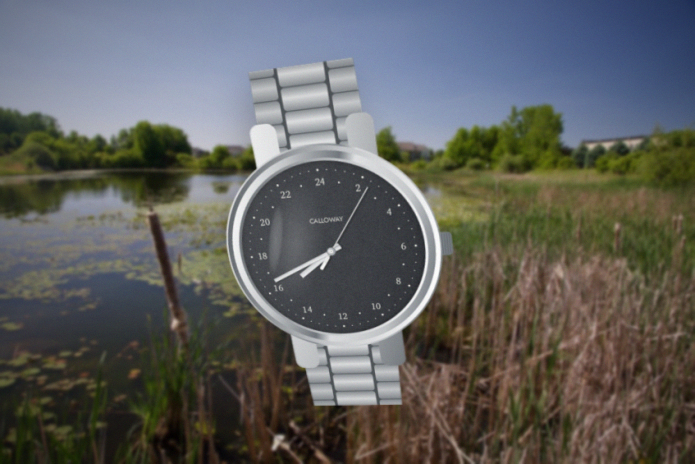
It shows 15h41m06s
